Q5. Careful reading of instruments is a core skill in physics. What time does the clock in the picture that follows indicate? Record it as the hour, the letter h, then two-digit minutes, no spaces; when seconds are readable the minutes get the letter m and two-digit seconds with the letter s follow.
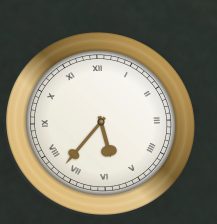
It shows 5h37
